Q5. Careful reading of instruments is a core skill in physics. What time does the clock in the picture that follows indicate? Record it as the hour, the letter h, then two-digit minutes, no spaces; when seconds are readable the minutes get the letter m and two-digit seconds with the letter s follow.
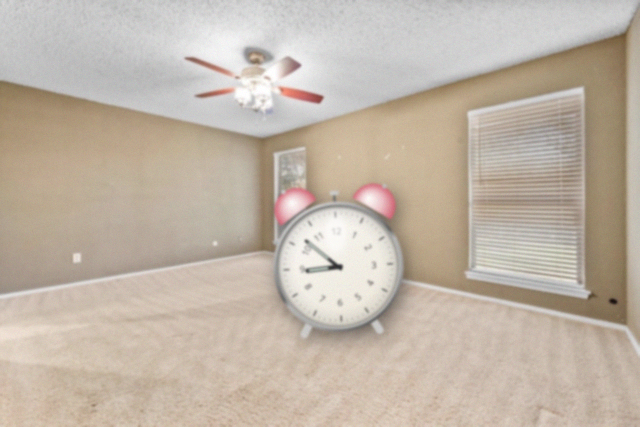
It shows 8h52
